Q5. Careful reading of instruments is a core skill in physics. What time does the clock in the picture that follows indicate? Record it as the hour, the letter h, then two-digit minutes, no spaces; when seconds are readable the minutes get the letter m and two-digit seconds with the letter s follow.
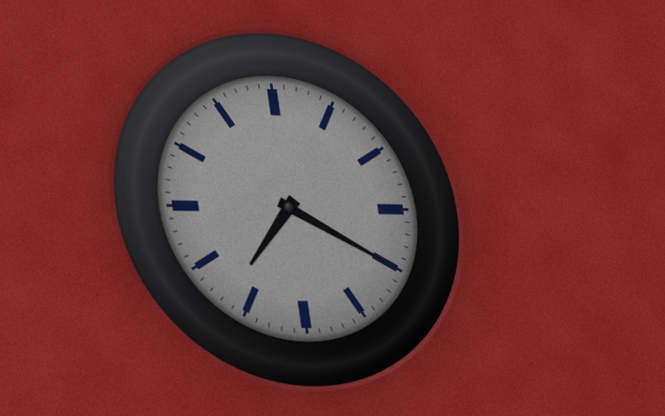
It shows 7h20
